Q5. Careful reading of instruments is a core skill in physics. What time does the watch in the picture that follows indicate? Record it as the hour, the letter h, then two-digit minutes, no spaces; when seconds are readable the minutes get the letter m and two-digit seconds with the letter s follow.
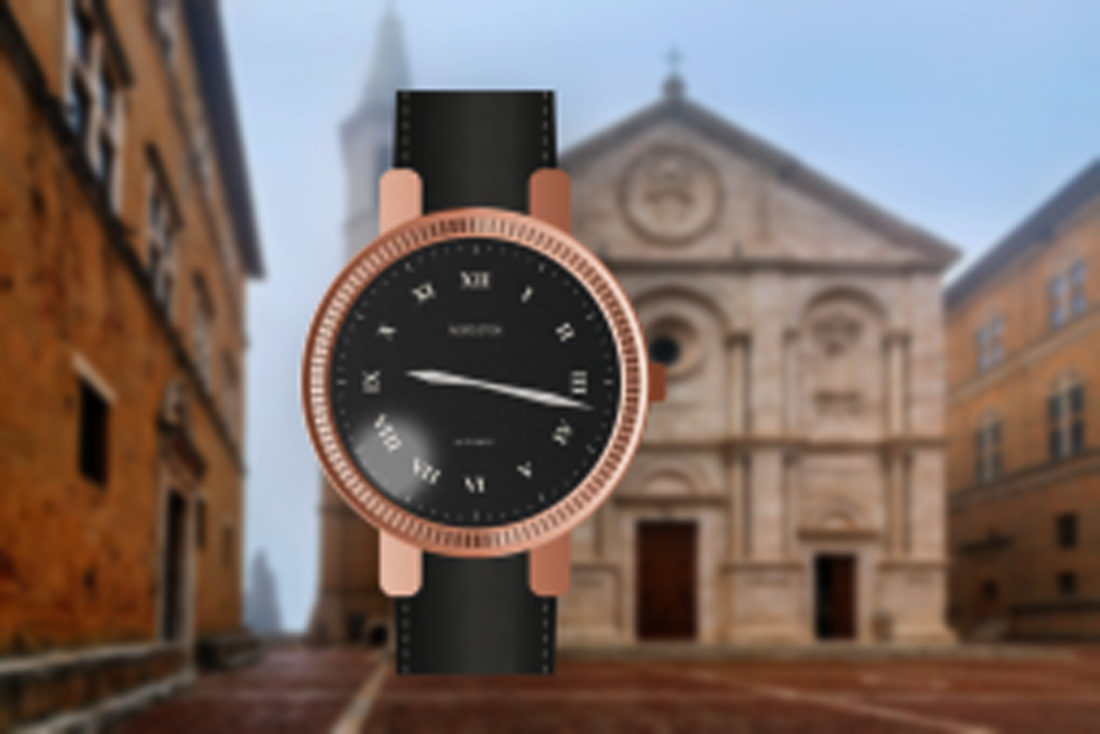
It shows 9h17
